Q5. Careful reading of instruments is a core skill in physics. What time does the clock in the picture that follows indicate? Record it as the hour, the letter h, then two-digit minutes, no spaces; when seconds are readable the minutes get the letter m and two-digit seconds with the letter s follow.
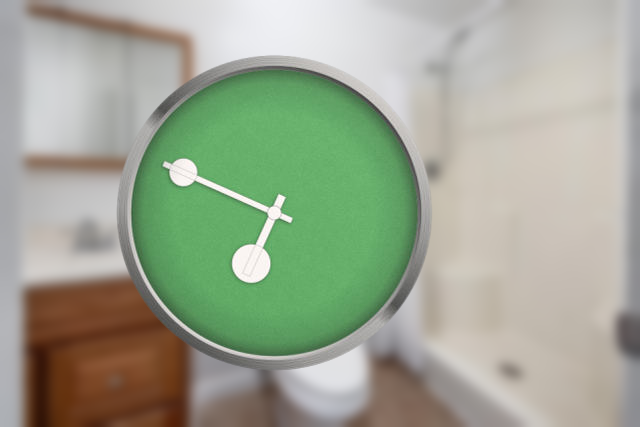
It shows 6h49
